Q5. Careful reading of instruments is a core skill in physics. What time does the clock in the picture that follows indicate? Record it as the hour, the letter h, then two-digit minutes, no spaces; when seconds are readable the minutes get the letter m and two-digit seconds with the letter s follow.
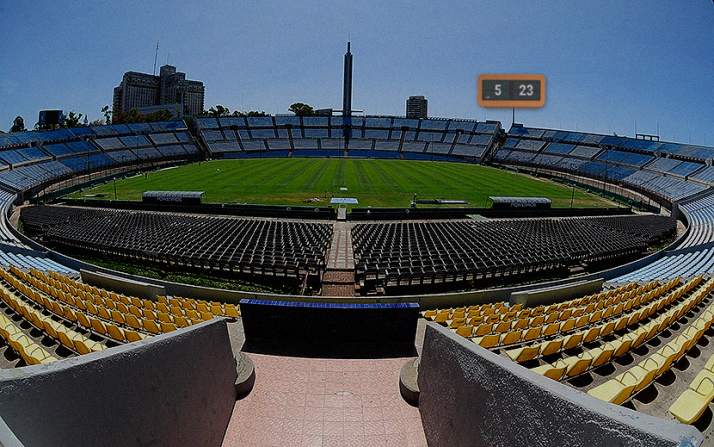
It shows 5h23
